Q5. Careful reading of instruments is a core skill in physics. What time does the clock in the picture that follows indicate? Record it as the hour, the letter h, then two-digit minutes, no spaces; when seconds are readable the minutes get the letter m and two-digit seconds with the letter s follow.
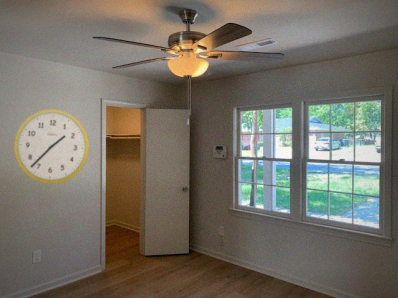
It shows 1h37
